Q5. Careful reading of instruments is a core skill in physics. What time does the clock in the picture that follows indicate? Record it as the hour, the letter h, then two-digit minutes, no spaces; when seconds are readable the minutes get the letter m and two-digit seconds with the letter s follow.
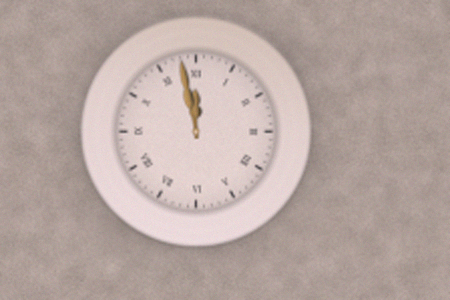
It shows 11h58
